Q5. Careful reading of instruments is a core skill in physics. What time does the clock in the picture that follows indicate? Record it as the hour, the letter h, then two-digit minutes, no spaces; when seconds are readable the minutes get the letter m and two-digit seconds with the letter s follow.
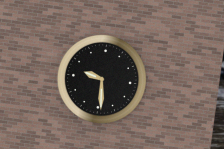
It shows 9h29
